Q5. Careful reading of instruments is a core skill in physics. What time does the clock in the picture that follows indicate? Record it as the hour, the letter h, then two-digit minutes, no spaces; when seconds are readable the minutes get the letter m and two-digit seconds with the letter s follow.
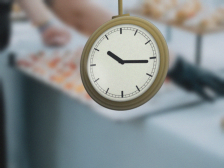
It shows 10h16
